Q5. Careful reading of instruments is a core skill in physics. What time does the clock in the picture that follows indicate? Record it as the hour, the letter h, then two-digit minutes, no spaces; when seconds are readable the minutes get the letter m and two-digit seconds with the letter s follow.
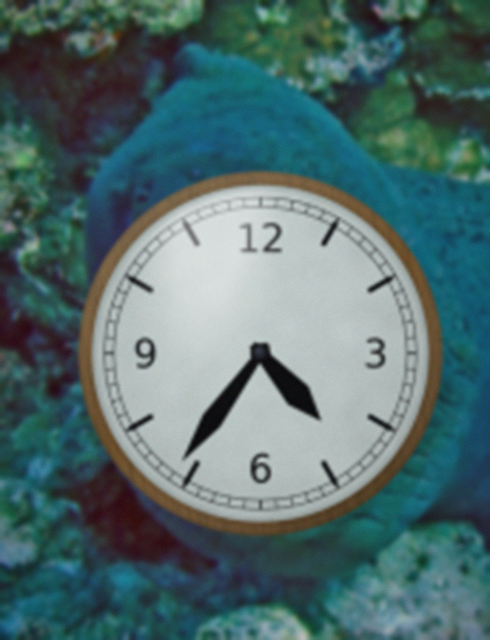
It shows 4h36
